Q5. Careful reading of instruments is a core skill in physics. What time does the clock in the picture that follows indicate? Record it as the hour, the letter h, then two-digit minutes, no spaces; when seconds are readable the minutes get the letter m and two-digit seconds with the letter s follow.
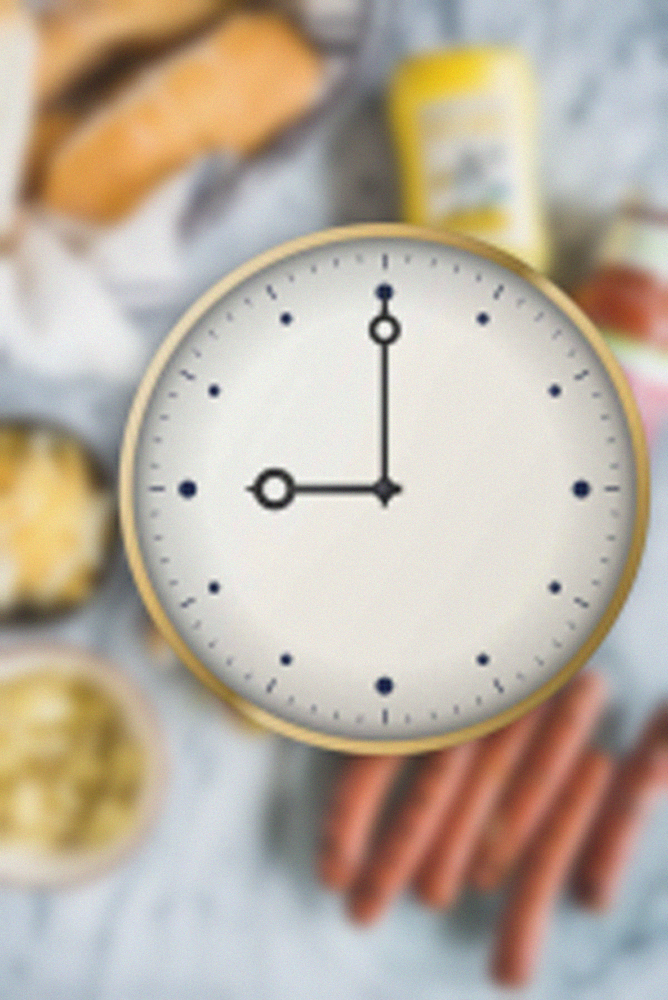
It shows 9h00
